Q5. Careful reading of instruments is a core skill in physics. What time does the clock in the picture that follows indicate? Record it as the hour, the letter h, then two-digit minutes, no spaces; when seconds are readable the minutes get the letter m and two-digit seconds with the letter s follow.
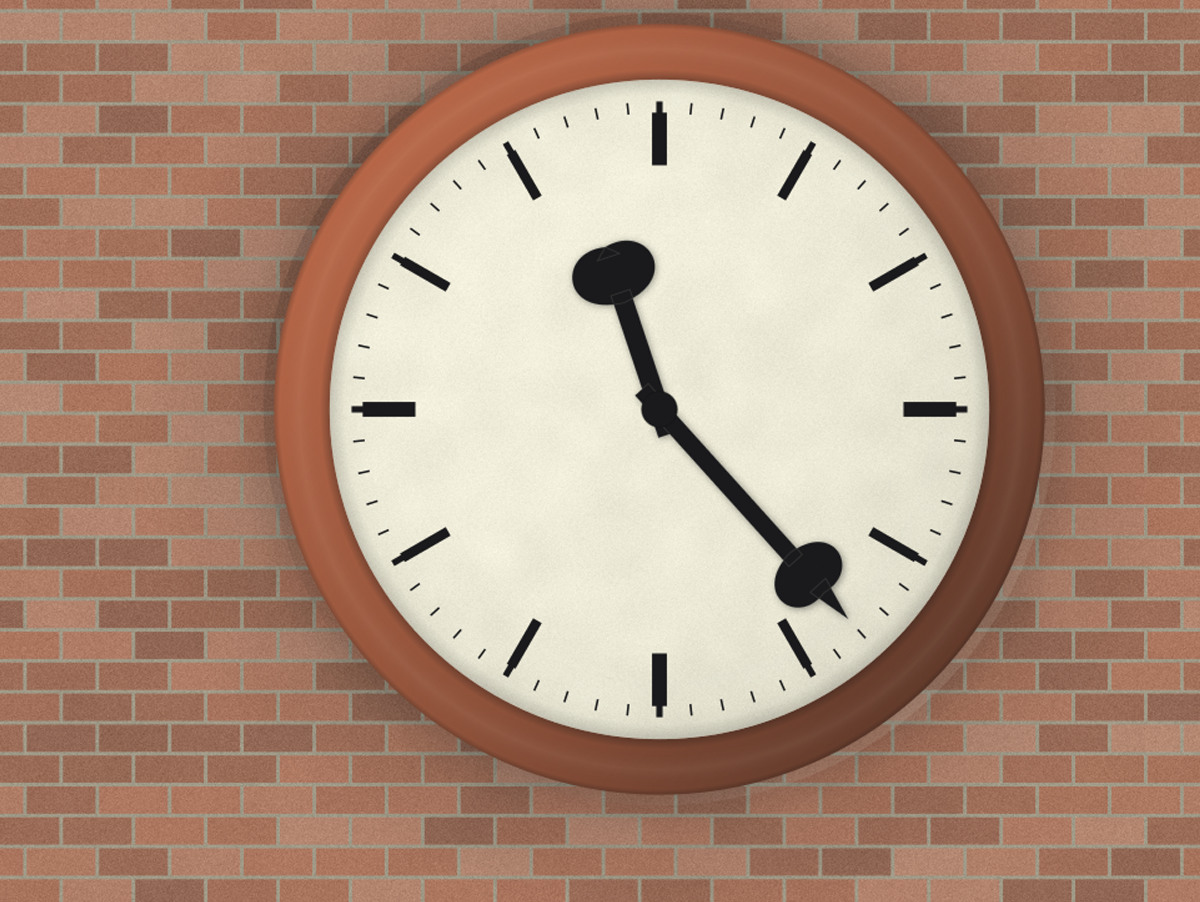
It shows 11h23
